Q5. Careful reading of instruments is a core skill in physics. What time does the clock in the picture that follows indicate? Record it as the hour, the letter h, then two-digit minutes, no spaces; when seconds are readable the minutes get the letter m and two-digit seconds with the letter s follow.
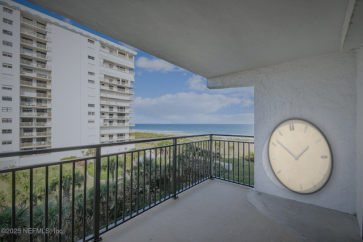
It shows 1h52
